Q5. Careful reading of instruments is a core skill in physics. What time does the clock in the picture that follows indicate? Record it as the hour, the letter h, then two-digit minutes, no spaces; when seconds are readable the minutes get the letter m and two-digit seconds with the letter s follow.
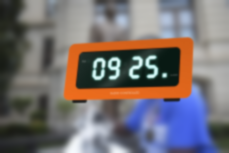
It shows 9h25
